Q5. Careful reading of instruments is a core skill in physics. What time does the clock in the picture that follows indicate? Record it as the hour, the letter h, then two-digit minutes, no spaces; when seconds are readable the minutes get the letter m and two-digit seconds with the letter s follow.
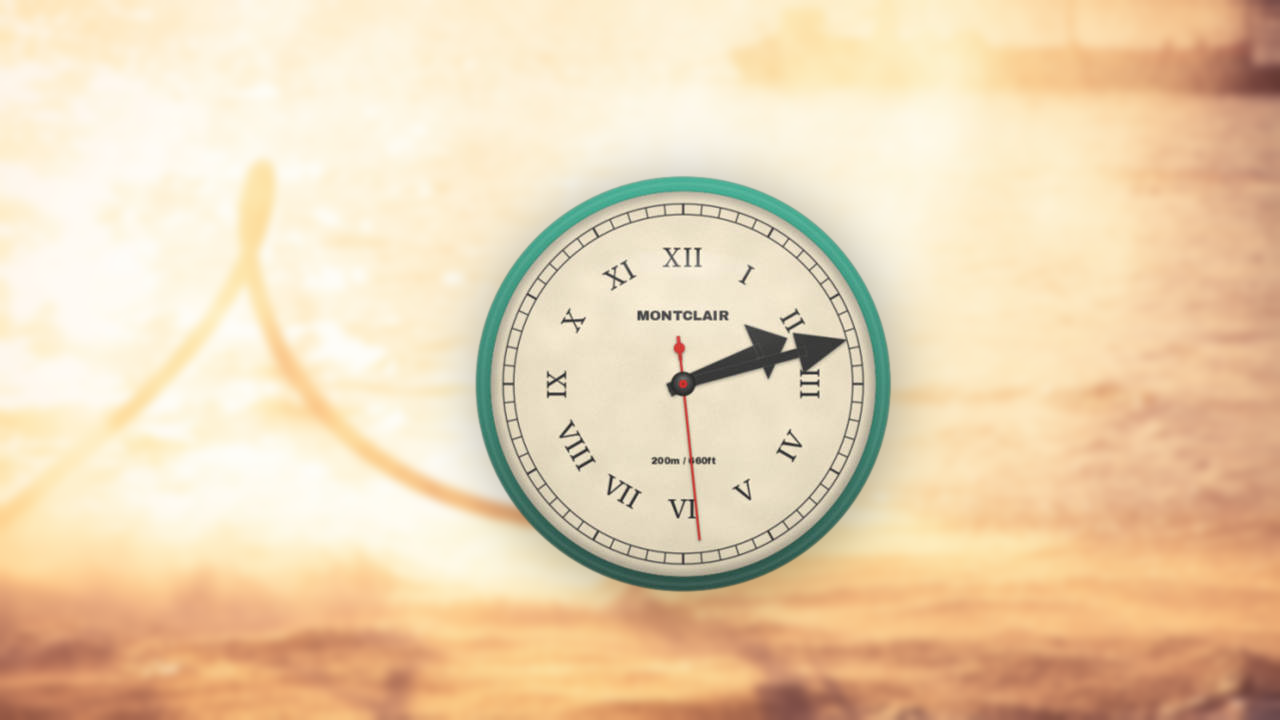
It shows 2h12m29s
